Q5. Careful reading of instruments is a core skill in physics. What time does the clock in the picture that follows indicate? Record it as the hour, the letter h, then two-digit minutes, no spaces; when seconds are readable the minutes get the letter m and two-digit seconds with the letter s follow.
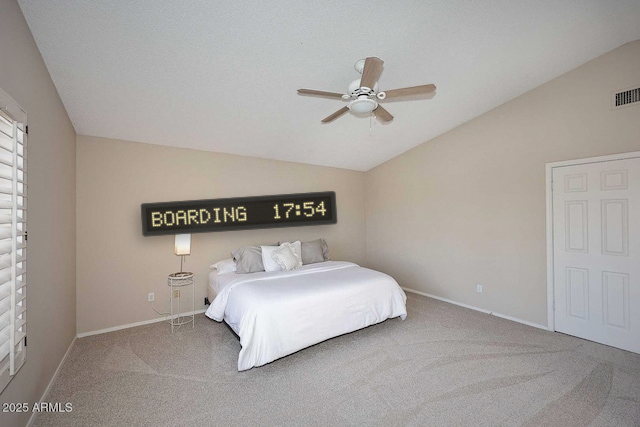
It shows 17h54
